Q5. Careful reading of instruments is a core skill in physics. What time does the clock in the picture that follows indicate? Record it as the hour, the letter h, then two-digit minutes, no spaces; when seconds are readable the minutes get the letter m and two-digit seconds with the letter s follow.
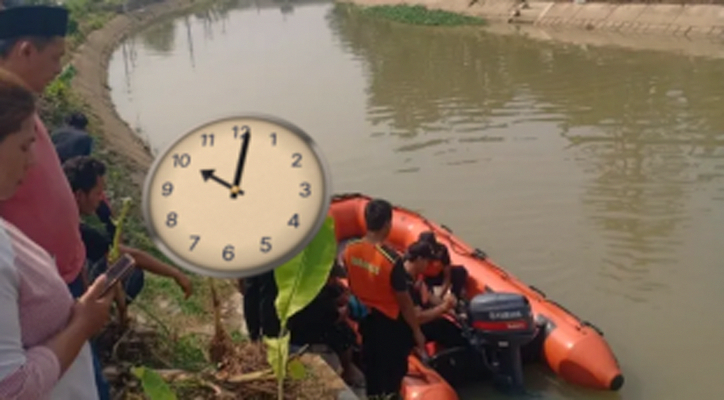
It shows 10h01
